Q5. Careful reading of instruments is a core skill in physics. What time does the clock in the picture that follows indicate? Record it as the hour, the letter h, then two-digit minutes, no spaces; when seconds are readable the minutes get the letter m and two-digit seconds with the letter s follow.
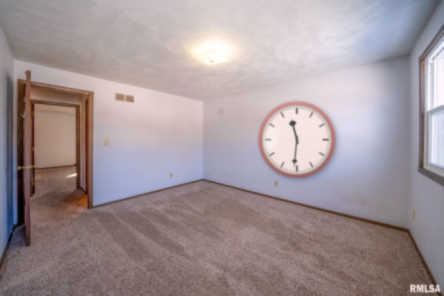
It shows 11h31
